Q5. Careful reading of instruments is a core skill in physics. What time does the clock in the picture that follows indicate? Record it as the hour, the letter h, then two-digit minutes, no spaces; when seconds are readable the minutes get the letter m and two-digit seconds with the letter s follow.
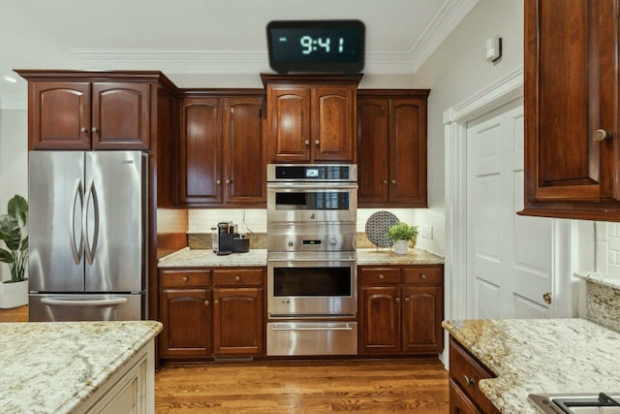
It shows 9h41
